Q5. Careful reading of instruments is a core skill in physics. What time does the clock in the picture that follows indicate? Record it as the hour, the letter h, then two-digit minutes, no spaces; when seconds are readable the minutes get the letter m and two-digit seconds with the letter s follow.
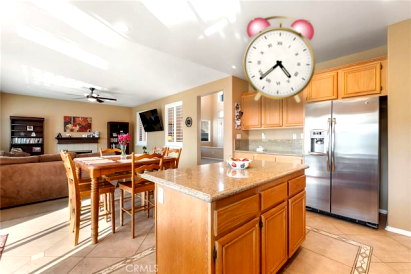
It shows 4h38
